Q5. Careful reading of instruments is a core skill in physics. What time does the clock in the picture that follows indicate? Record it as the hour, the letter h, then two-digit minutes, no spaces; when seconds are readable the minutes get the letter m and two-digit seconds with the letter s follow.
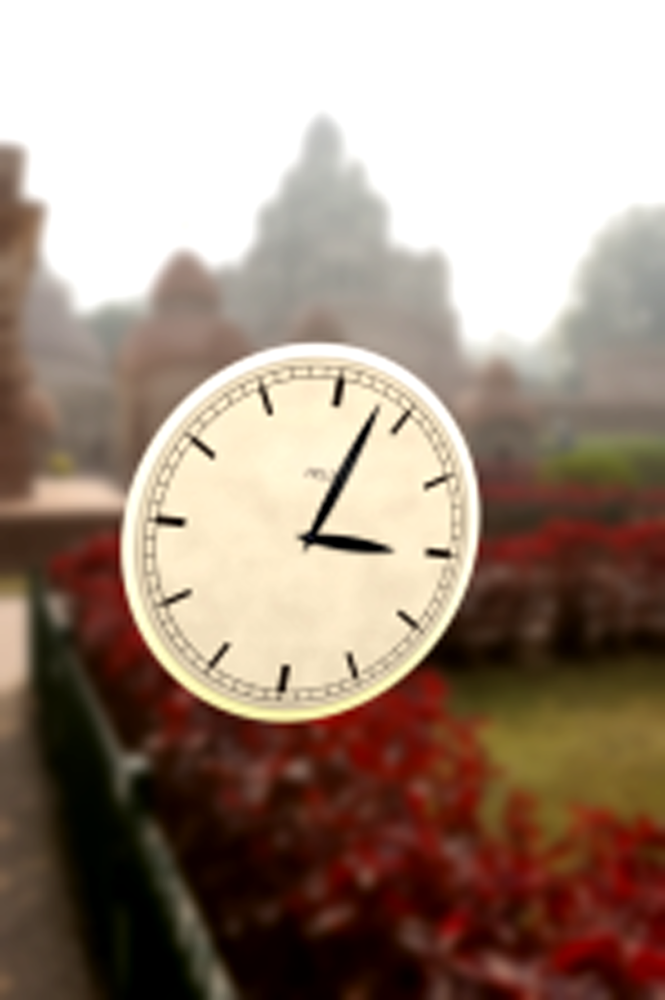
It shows 3h03
